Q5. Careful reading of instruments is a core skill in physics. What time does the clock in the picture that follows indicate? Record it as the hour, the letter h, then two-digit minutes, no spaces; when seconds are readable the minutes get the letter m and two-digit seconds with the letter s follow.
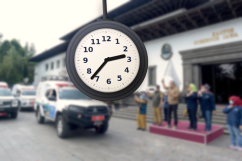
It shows 2h37
